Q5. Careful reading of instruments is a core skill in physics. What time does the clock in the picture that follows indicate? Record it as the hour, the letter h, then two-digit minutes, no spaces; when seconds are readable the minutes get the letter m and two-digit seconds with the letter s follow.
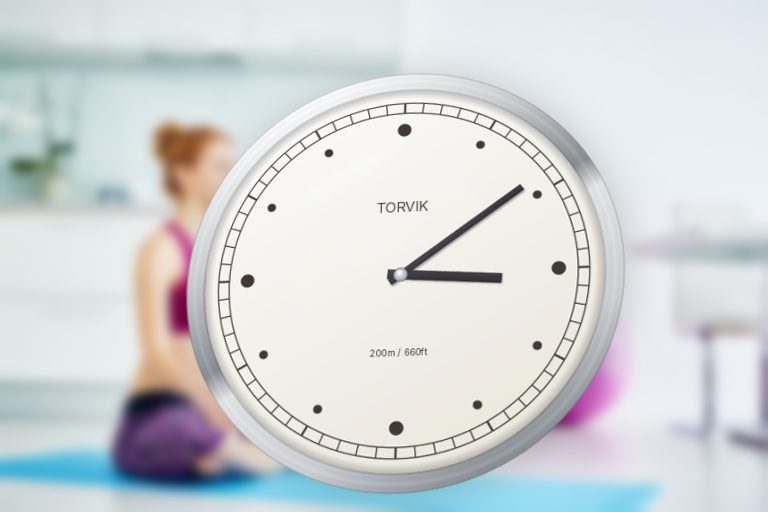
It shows 3h09
